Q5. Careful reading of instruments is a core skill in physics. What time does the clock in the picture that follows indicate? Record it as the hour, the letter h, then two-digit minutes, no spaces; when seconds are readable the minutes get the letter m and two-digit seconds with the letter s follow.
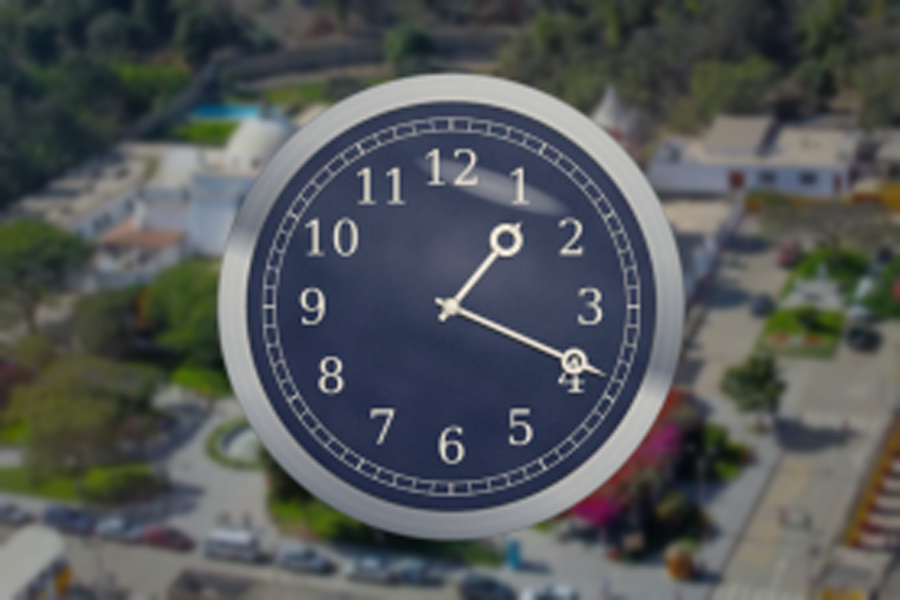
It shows 1h19
